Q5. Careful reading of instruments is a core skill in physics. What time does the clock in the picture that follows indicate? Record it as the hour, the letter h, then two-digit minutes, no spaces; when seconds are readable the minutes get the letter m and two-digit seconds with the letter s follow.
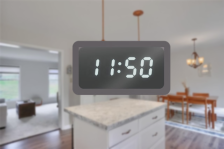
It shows 11h50
